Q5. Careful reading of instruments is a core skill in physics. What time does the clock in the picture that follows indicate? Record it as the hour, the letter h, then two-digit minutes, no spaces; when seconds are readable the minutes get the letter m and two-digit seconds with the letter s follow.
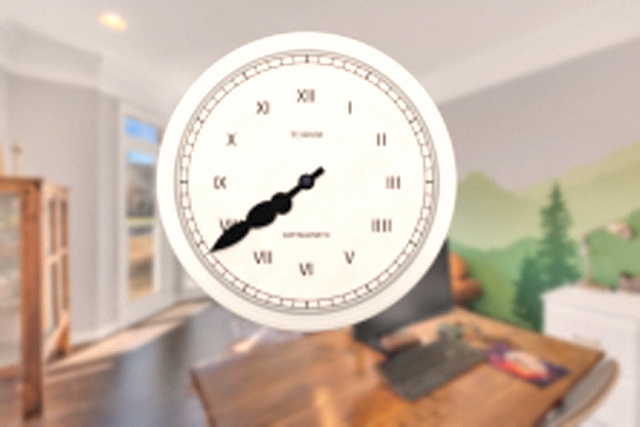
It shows 7h39
